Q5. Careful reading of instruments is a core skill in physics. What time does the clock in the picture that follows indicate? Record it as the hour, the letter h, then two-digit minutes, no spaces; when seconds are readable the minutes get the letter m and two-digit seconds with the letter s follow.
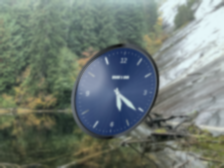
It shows 5h21
